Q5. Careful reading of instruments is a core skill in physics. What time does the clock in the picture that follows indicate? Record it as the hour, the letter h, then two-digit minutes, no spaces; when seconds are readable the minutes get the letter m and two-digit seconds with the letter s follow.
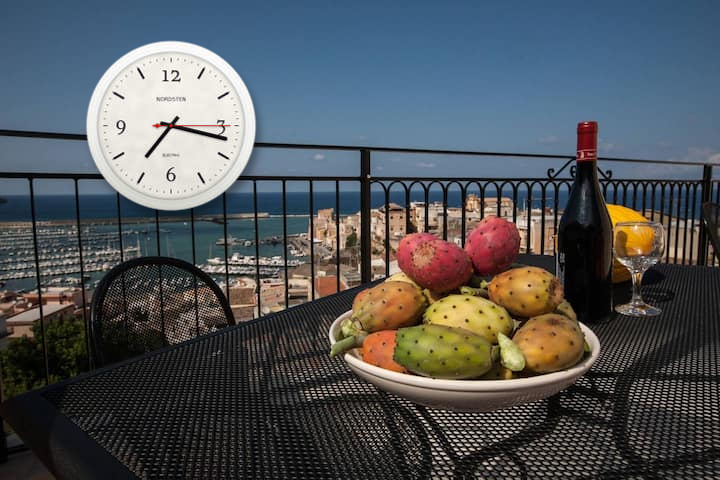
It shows 7h17m15s
